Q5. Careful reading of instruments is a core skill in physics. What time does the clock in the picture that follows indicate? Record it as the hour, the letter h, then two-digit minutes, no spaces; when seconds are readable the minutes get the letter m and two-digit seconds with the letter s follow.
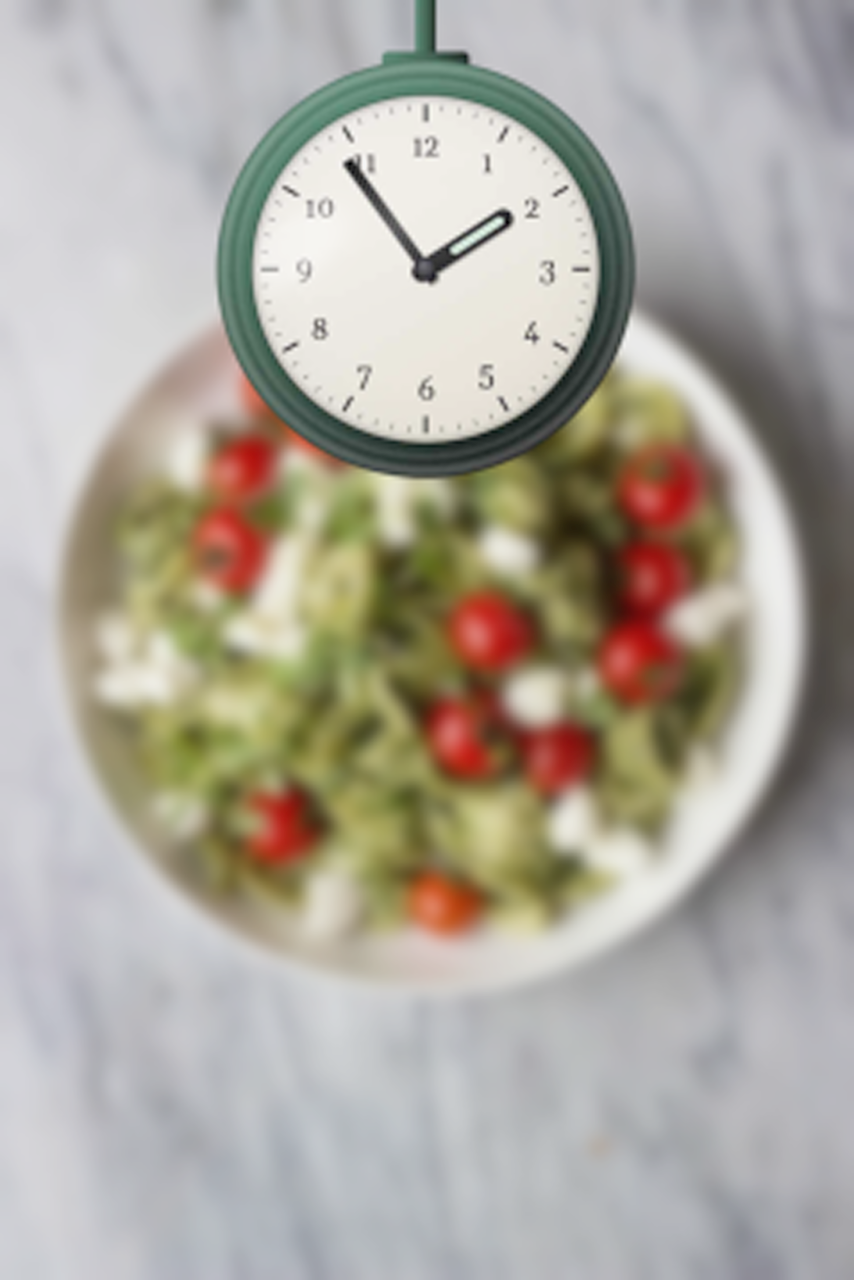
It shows 1h54
